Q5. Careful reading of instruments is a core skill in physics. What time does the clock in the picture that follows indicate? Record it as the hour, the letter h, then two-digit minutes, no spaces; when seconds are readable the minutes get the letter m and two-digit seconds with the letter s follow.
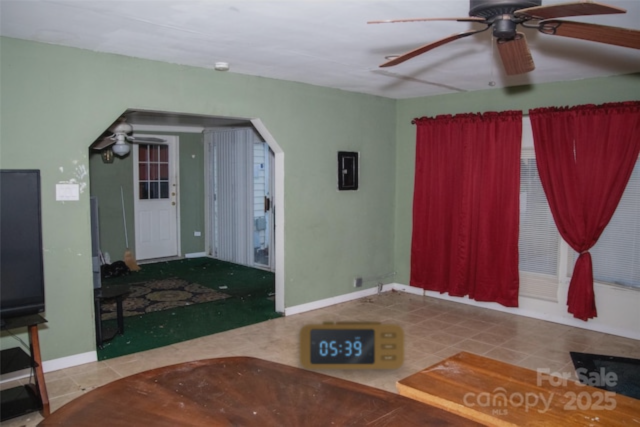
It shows 5h39
